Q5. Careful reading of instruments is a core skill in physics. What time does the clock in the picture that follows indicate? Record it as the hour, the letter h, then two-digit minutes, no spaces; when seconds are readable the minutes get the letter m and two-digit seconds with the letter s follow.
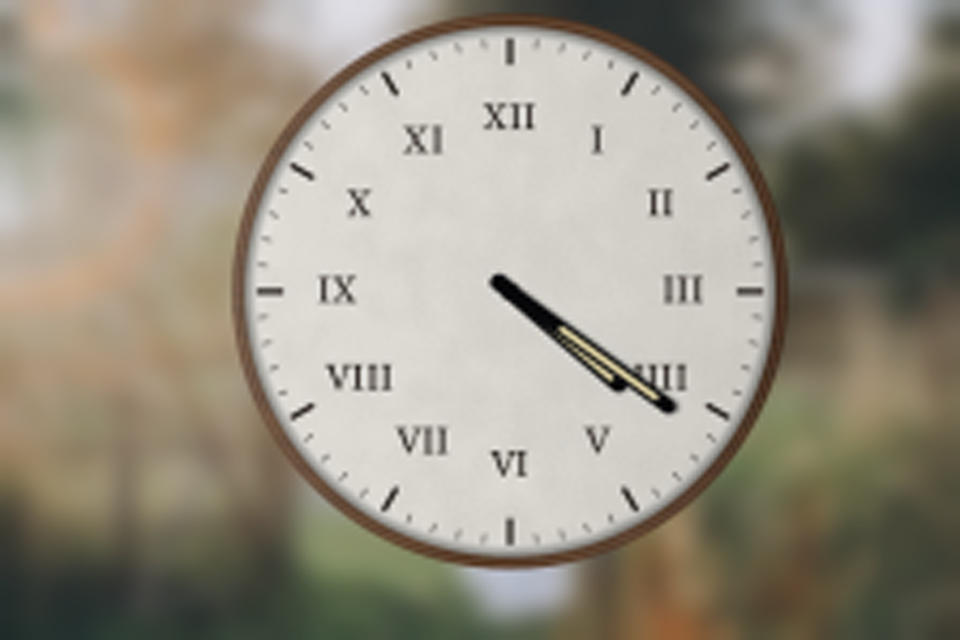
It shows 4h21
